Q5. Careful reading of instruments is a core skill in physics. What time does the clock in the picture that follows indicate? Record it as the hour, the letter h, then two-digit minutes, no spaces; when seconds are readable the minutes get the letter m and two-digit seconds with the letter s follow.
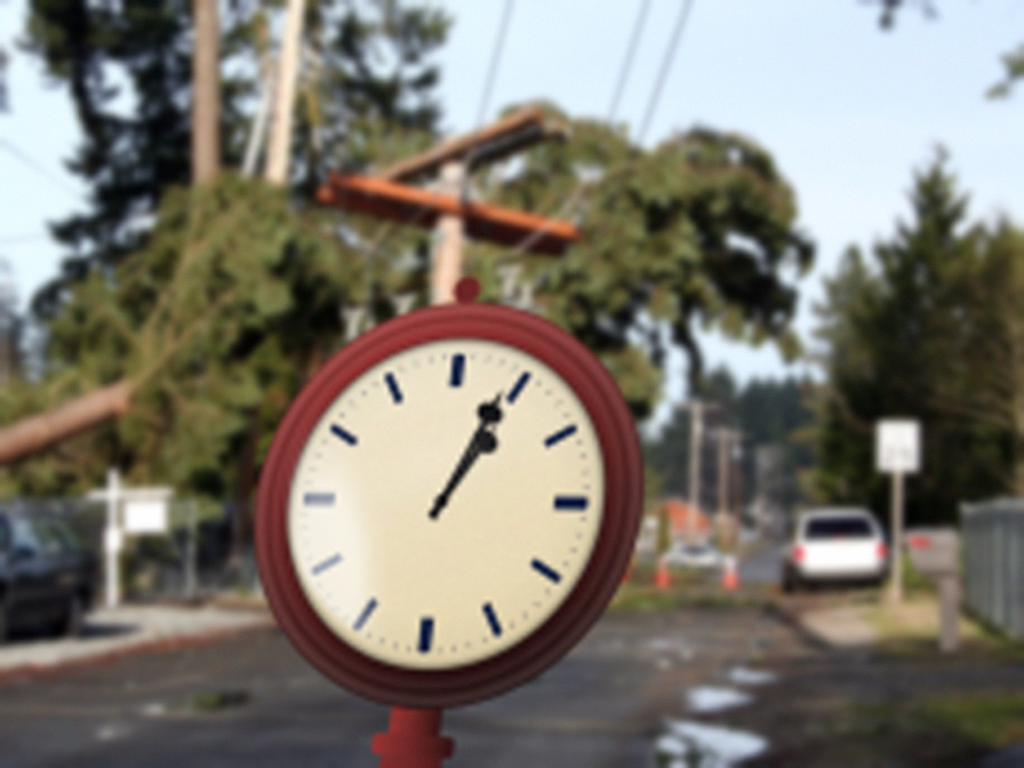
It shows 1h04
